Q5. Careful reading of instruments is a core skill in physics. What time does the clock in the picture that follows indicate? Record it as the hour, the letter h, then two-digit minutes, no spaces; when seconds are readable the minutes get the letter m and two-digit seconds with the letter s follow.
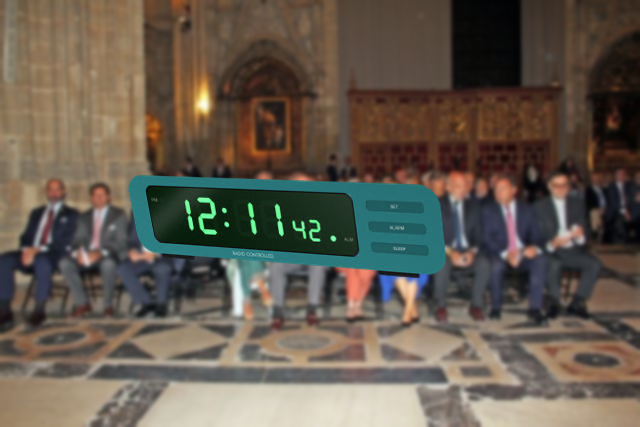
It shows 12h11m42s
